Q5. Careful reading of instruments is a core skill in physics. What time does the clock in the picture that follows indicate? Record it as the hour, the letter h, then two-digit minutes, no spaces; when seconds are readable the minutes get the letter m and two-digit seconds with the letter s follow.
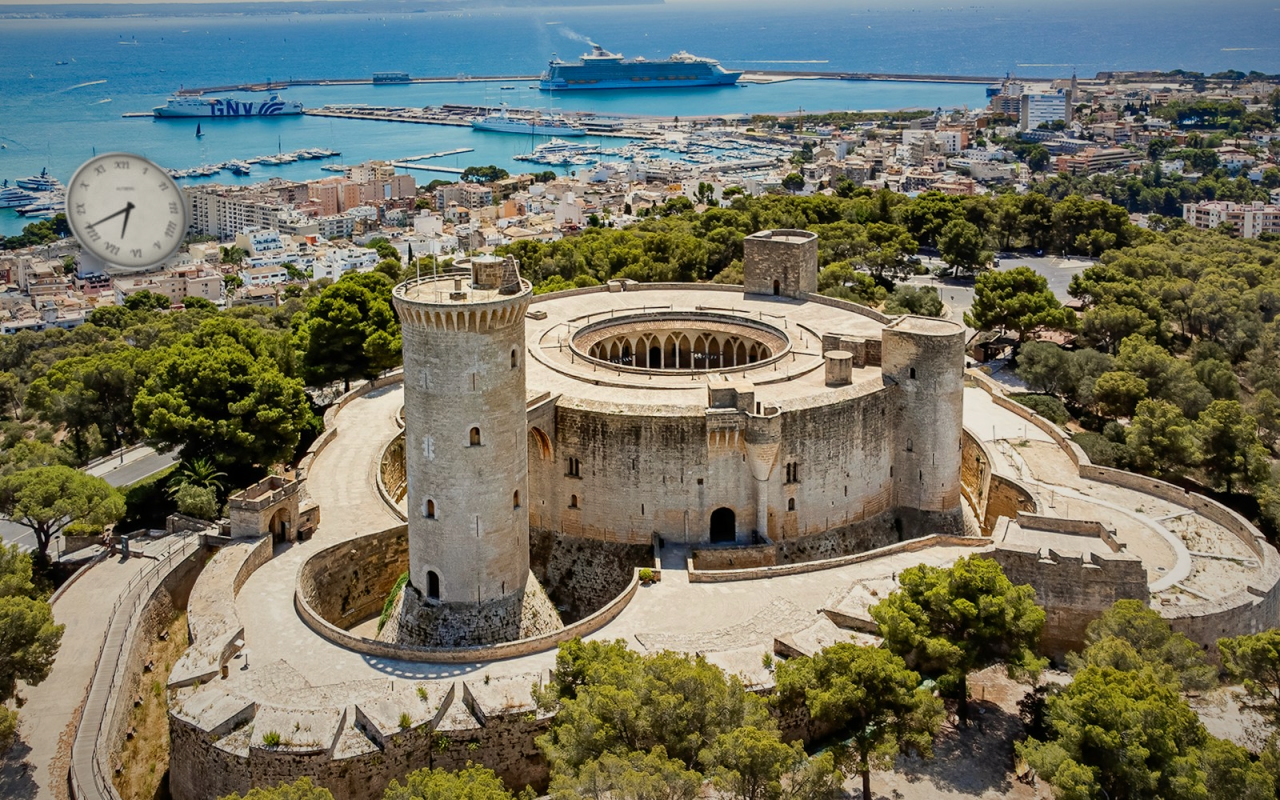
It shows 6h41
